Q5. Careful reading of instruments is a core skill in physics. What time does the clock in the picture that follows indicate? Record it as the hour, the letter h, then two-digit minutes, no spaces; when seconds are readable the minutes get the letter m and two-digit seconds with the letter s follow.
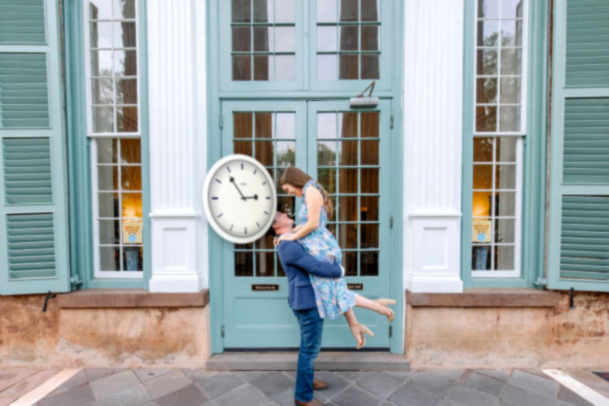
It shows 2h54
